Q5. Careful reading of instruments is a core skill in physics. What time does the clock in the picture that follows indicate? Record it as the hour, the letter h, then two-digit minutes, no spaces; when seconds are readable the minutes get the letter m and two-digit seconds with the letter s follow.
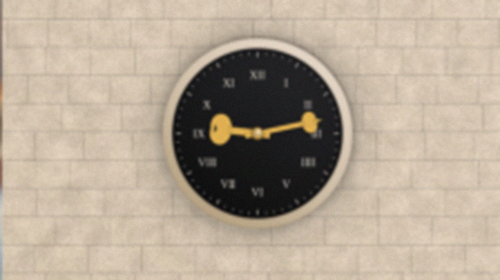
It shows 9h13
